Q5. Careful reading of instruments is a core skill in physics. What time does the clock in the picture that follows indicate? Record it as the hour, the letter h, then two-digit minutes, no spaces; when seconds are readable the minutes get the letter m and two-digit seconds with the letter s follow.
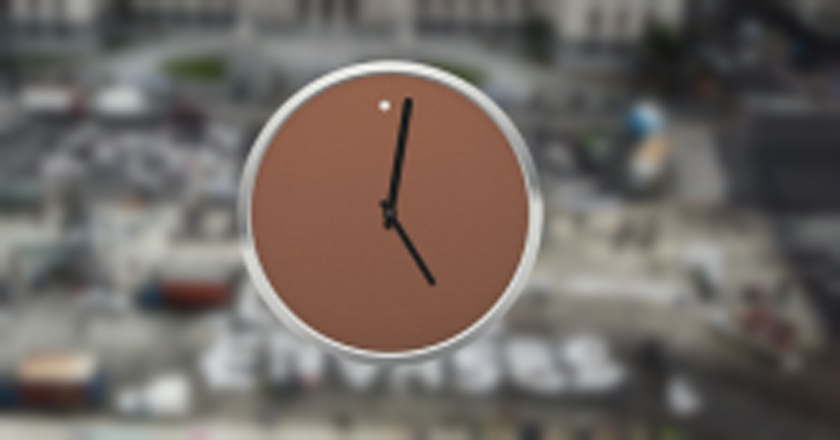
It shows 5h02
